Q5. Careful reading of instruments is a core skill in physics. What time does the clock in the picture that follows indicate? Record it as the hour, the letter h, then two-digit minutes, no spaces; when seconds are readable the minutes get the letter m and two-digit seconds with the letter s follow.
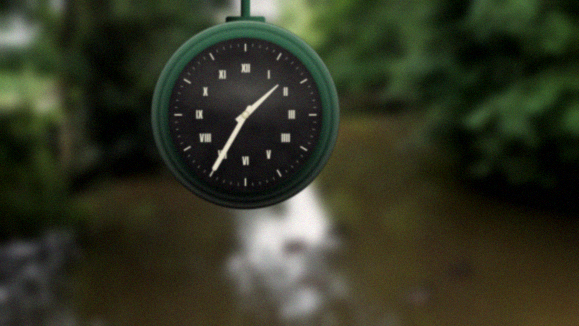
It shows 1h35
